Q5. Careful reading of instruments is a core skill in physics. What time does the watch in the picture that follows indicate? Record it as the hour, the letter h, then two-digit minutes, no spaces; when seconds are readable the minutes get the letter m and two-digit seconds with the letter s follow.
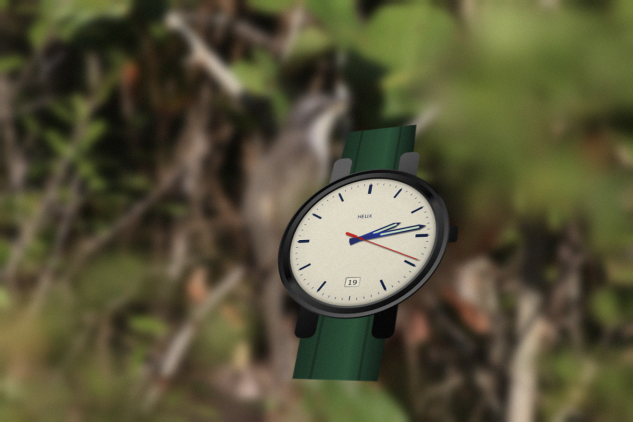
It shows 2h13m19s
